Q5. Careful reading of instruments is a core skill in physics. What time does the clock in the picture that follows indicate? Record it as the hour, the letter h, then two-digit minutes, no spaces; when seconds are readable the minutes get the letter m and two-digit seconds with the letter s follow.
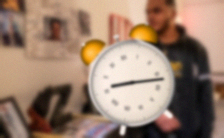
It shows 9h17
